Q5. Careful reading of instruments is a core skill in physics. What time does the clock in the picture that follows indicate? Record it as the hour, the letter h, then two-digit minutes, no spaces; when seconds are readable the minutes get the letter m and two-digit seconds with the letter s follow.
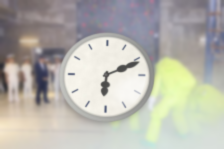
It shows 6h11
